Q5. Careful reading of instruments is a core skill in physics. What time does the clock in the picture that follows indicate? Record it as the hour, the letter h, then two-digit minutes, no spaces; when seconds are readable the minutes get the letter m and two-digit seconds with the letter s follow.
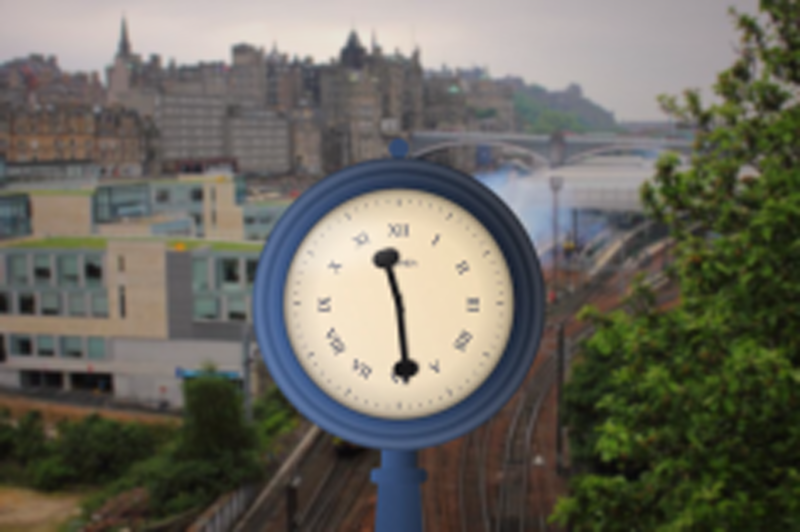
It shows 11h29
